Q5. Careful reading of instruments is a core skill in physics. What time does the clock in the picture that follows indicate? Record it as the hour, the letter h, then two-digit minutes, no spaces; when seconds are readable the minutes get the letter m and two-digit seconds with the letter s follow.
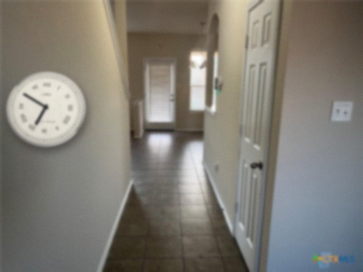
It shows 6h50
